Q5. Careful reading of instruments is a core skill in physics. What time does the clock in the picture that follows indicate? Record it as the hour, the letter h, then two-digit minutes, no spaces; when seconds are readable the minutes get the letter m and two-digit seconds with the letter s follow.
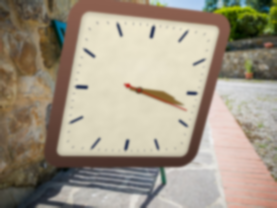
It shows 3h17m18s
